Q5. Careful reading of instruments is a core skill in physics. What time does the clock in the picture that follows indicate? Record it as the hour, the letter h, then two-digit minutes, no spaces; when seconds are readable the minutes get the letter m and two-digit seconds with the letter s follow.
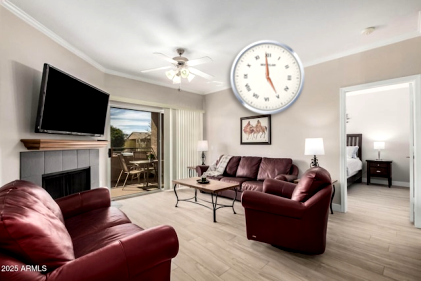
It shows 4h59
